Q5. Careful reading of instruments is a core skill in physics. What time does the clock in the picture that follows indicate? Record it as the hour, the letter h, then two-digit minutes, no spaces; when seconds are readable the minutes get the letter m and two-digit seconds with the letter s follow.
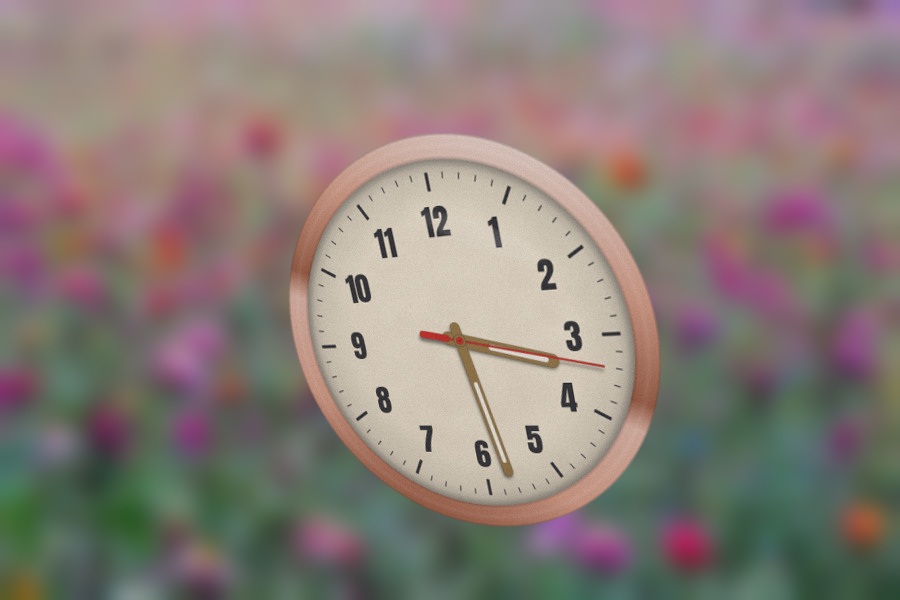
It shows 3h28m17s
